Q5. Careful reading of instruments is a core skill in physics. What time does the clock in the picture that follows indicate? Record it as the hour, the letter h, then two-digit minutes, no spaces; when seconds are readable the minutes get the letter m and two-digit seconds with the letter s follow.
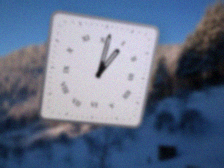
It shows 1h01
